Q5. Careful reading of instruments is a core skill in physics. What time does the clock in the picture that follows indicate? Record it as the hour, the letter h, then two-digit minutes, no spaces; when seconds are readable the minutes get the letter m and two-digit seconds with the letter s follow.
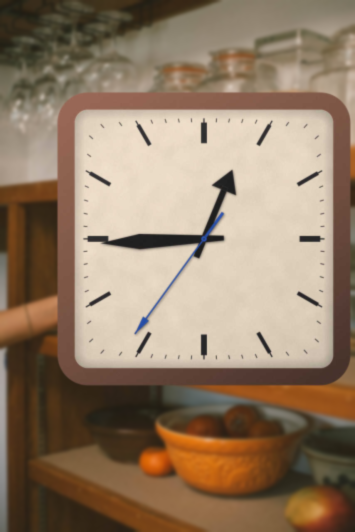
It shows 12h44m36s
